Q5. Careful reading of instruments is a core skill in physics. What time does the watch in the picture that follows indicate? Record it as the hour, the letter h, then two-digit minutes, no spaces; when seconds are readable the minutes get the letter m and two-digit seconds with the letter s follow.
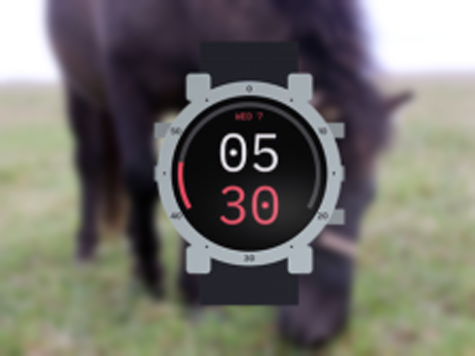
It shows 5h30
